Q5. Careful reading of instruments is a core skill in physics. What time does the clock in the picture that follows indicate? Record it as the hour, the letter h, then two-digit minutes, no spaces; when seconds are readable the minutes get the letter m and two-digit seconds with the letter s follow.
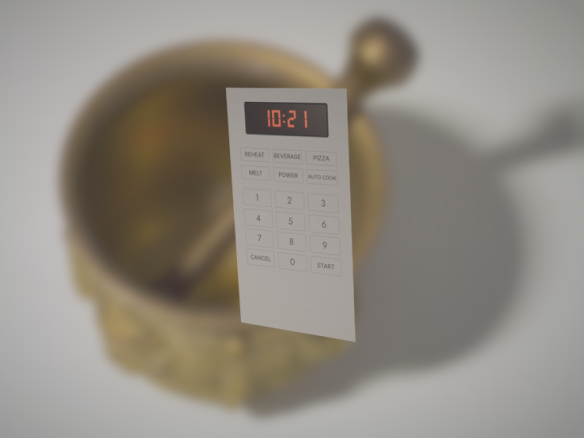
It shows 10h21
